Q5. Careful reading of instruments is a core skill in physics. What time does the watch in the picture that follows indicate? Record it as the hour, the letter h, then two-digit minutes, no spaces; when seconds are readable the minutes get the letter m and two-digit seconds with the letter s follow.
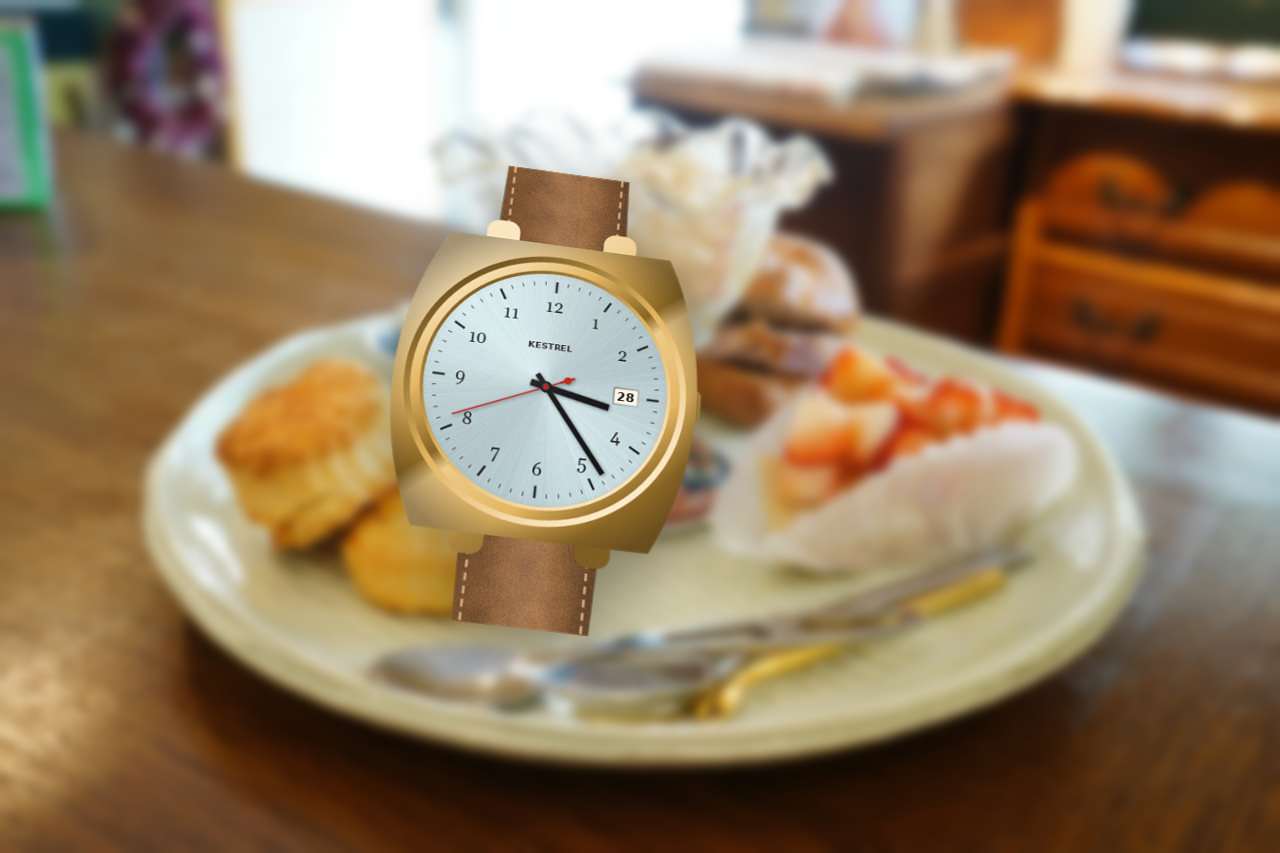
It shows 3h23m41s
